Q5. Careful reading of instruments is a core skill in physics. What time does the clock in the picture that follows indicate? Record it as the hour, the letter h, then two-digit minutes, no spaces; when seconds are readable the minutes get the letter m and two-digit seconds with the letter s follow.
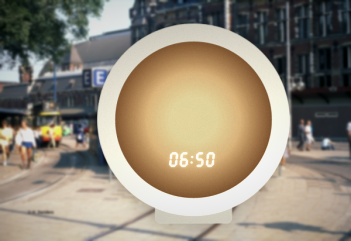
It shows 6h50
